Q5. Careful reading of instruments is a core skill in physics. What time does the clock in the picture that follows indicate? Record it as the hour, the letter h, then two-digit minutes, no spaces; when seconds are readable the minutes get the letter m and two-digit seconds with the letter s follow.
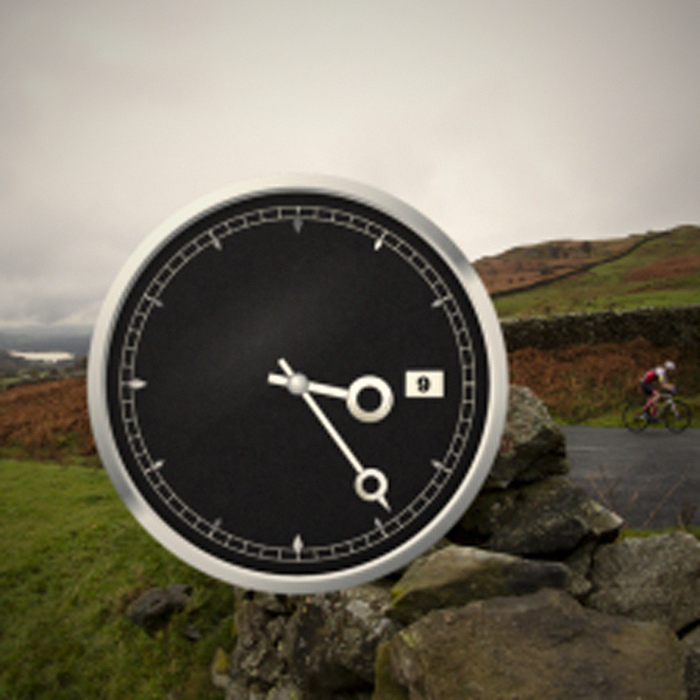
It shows 3h24
